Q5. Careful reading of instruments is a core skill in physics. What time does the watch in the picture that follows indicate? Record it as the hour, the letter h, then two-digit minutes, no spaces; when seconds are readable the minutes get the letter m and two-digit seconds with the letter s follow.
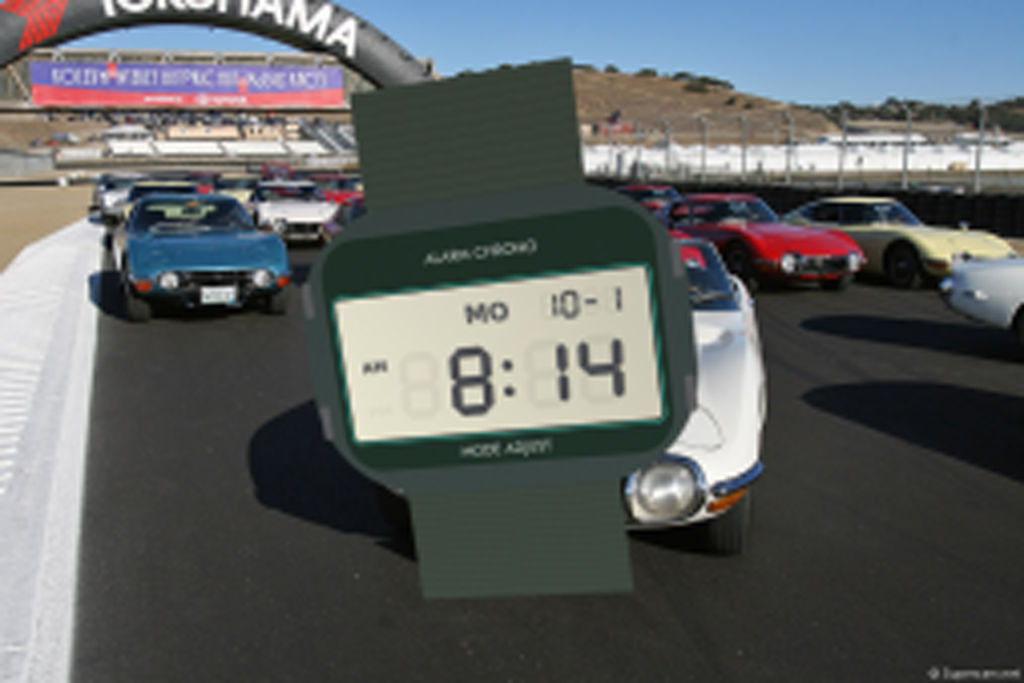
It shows 8h14
